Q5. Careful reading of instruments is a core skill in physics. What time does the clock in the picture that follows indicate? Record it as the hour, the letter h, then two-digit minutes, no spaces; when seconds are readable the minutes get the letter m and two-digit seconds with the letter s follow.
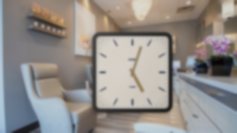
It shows 5h03
